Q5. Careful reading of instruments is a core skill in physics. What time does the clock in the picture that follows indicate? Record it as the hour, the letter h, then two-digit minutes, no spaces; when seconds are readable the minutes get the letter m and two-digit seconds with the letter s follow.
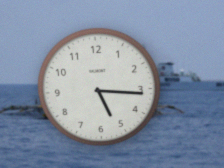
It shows 5h16
